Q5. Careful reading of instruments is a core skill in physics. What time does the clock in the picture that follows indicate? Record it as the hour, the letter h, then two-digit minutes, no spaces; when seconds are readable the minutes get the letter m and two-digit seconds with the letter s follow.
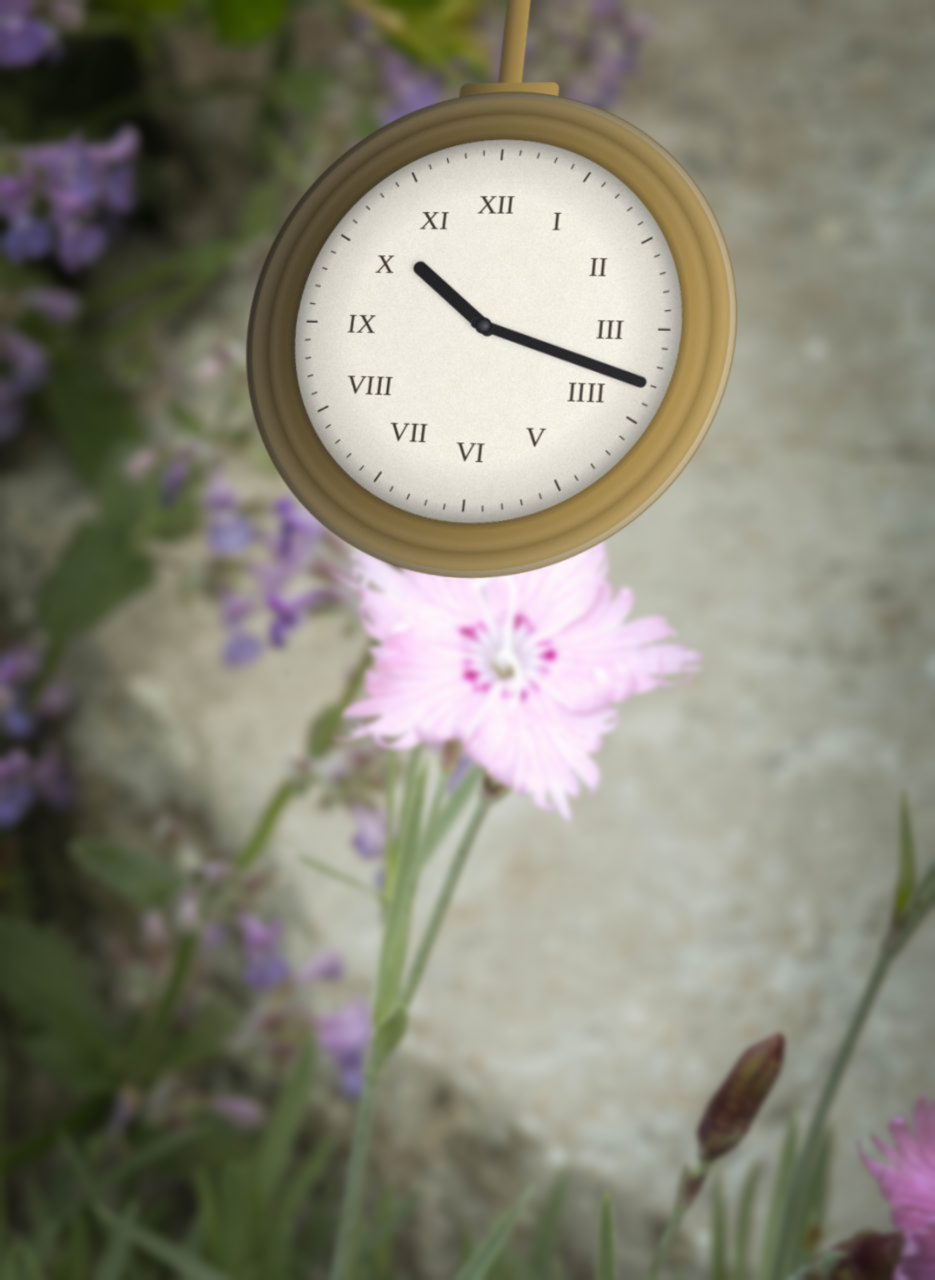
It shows 10h18
